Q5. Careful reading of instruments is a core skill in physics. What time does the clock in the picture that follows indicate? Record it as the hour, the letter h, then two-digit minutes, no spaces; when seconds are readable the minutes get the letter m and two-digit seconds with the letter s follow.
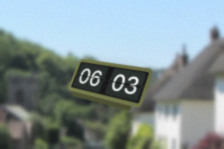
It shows 6h03
